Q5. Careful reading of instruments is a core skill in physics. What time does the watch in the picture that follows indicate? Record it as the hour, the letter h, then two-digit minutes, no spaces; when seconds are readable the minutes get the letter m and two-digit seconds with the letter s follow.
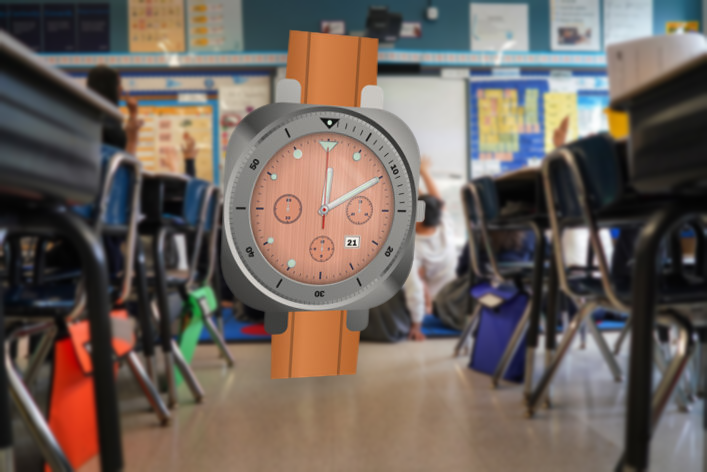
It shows 12h10
